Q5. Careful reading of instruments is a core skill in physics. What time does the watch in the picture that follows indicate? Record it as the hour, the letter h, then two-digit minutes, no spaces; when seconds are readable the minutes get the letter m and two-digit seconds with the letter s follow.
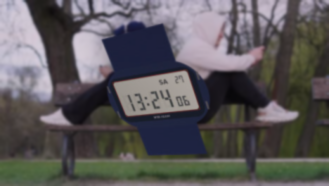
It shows 13h24
